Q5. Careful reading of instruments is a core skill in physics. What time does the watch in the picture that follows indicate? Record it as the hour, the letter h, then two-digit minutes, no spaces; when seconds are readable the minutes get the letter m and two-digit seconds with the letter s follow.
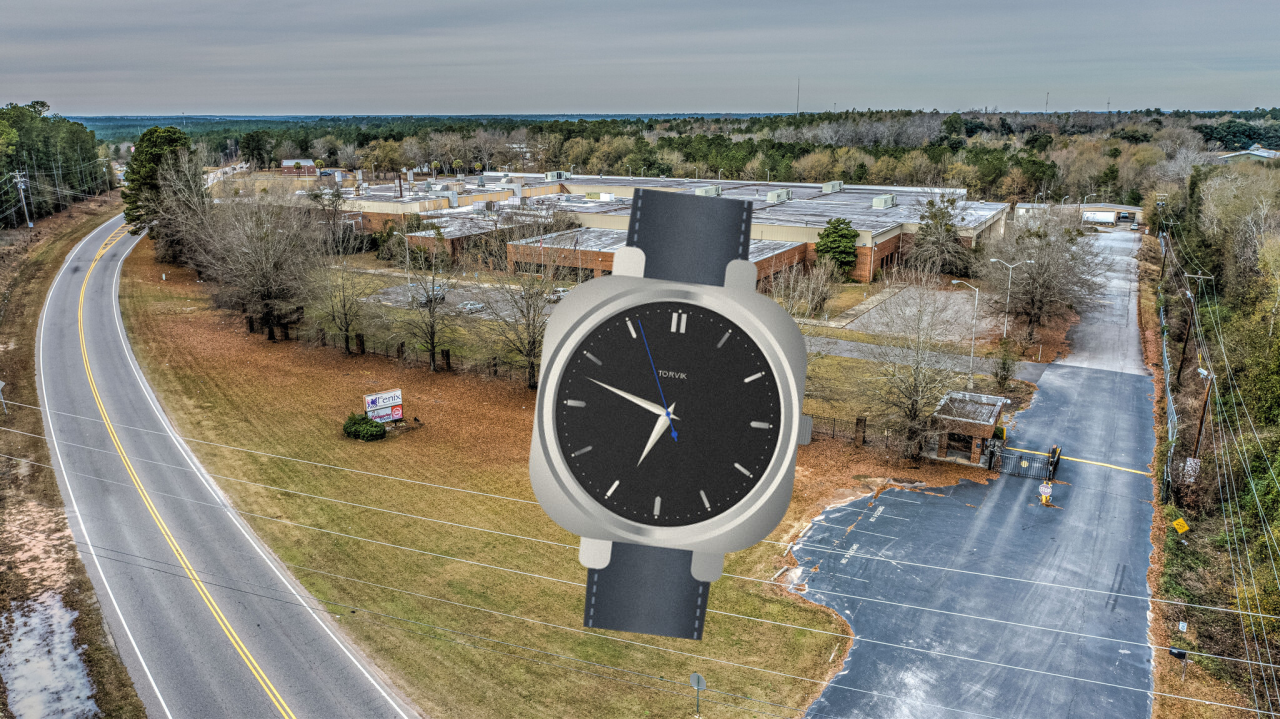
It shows 6h47m56s
